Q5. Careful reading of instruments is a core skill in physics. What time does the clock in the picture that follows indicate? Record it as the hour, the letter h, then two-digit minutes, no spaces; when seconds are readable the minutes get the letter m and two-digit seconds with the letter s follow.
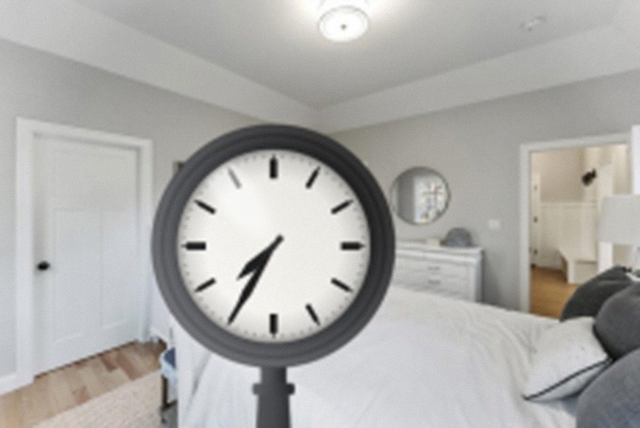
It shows 7h35
